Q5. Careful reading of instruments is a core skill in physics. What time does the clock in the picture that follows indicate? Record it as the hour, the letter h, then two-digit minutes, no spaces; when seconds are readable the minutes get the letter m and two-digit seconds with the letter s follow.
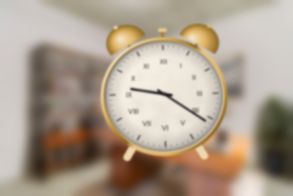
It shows 9h21
